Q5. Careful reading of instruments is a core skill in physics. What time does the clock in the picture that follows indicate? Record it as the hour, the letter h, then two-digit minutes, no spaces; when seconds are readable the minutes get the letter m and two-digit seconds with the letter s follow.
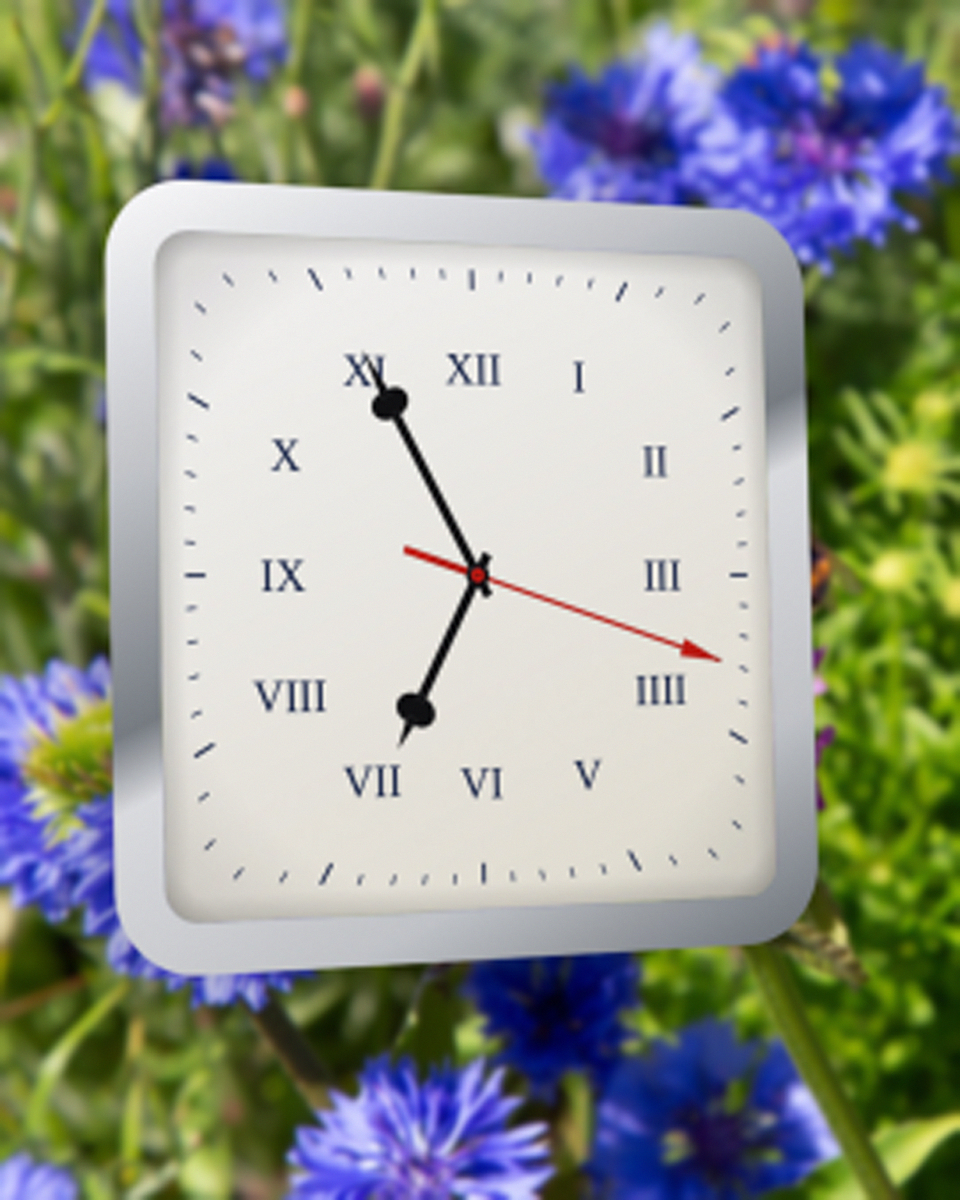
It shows 6h55m18s
